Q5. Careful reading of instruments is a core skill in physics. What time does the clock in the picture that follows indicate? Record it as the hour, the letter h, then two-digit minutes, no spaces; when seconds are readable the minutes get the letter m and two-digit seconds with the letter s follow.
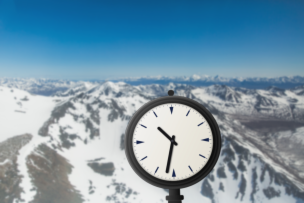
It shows 10h32
